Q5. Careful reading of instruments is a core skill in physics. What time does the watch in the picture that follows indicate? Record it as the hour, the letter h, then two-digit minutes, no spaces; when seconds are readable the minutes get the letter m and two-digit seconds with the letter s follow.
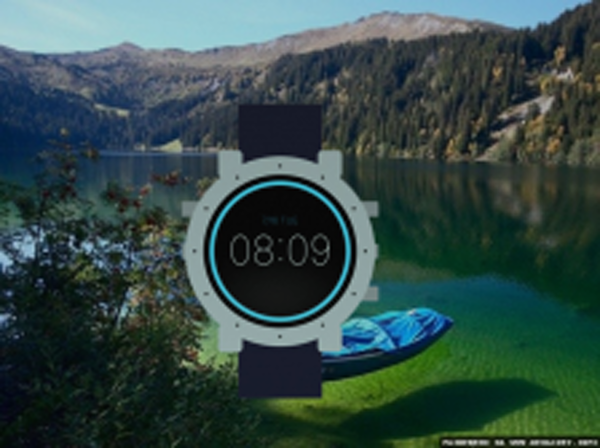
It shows 8h09
